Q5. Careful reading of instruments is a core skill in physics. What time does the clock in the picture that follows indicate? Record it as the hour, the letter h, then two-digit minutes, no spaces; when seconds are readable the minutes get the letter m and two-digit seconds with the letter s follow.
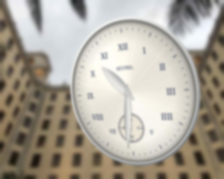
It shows 10h31
